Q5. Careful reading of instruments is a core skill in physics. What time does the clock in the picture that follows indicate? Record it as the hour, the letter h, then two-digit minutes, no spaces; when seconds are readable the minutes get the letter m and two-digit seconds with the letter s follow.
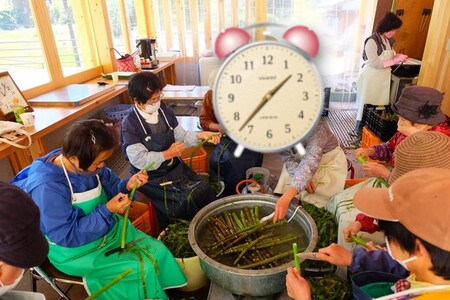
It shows 1h37
